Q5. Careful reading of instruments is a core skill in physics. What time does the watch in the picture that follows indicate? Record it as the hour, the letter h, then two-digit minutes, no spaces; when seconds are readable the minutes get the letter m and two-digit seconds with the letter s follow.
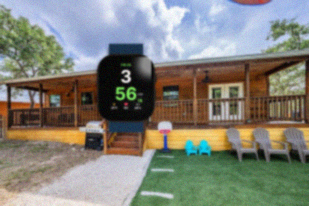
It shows 3h56
